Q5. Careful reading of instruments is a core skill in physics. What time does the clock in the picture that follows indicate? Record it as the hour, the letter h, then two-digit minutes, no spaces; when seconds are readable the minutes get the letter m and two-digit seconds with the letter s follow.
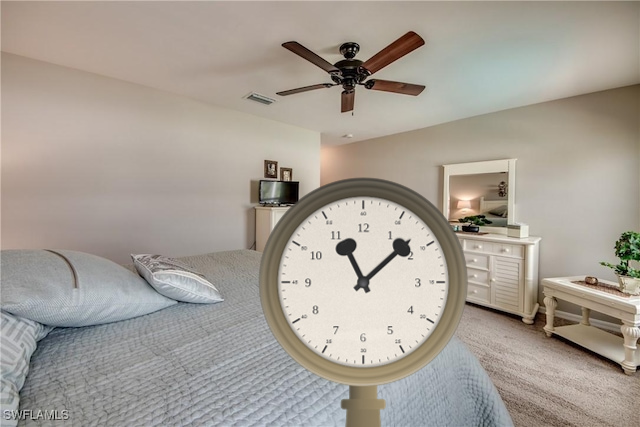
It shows 11h08
